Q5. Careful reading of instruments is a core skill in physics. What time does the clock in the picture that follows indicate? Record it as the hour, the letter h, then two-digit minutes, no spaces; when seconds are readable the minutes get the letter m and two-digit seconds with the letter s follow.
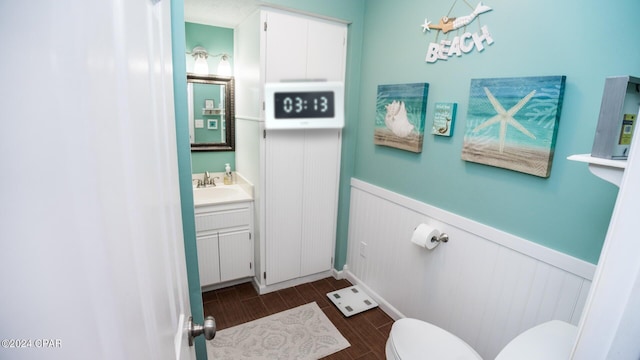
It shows 3h13
